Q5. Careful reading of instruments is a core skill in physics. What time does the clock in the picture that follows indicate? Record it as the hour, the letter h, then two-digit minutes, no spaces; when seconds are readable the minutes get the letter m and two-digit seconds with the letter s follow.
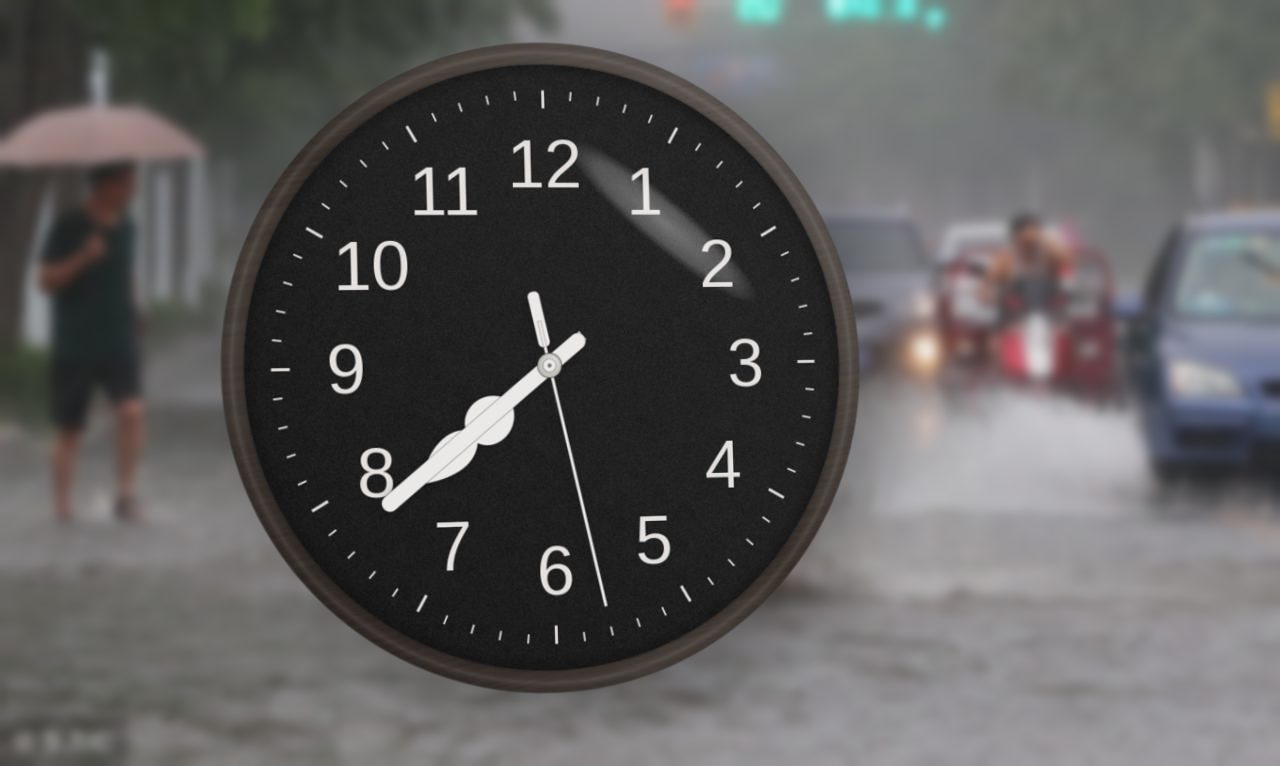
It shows 7h38m28s
